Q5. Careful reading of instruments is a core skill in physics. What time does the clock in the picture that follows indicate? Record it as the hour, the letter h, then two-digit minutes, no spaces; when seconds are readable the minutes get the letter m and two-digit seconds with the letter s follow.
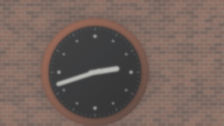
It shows 2h42
